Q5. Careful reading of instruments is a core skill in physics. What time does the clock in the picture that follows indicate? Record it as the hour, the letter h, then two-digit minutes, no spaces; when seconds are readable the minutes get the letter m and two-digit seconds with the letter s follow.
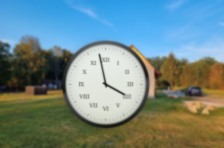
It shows 3h58
